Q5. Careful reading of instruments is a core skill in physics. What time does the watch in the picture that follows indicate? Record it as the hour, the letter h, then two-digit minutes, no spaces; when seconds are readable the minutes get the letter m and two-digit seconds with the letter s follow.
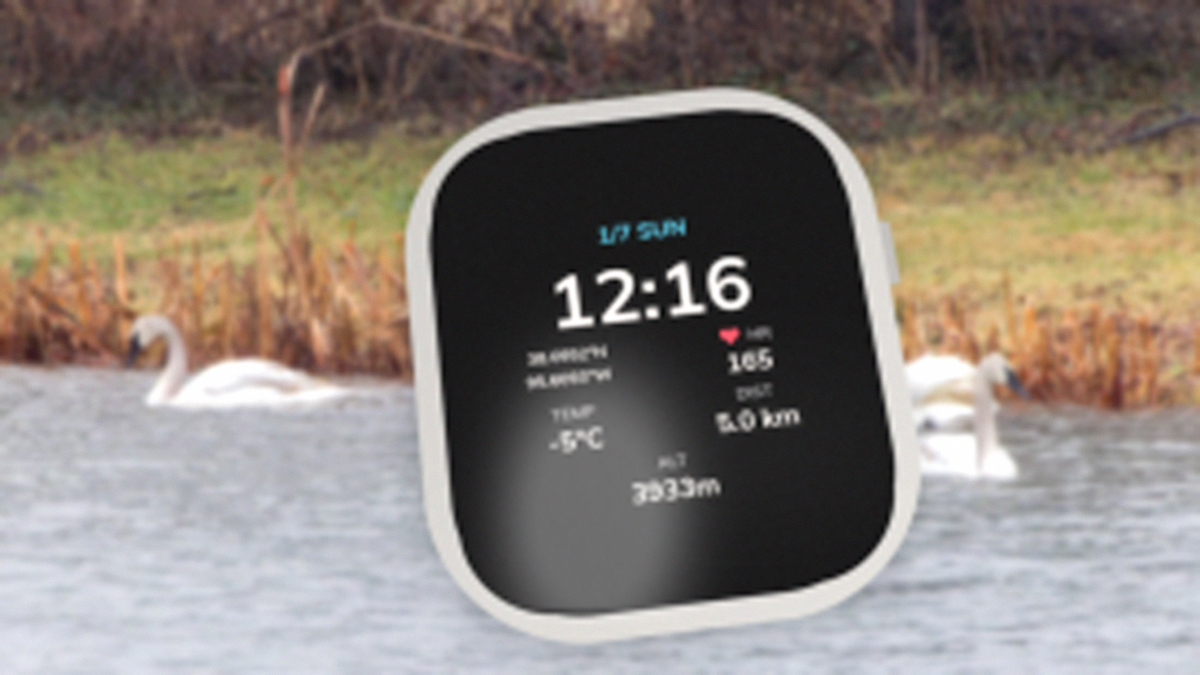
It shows 12h16
